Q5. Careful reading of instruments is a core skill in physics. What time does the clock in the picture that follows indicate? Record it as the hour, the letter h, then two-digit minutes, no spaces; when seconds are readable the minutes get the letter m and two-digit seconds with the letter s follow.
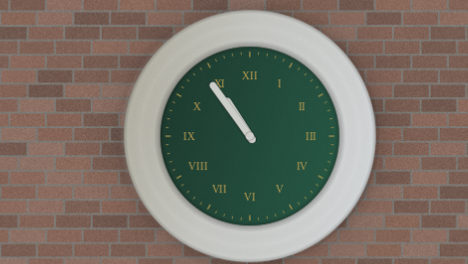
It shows 10h54
